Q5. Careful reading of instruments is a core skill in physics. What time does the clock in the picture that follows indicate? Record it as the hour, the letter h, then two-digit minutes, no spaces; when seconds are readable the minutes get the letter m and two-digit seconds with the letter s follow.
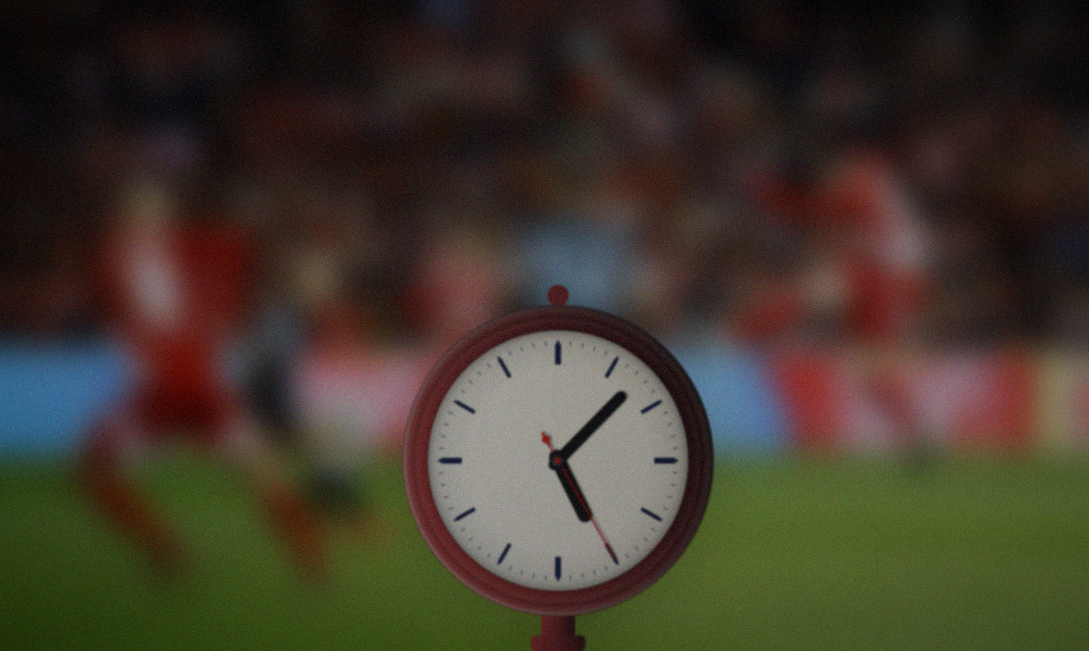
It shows 5h07m25s
